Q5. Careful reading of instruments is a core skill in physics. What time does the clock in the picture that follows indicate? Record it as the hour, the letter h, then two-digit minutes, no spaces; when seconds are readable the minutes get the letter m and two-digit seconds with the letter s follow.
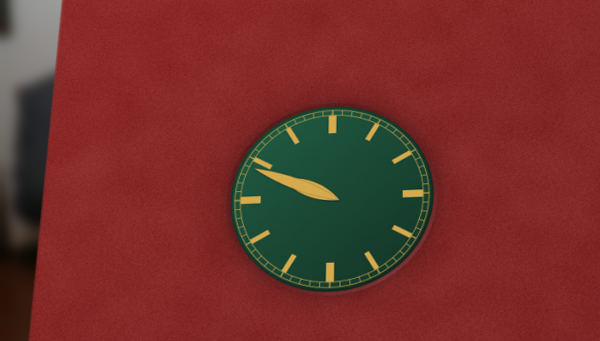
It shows 9h49
